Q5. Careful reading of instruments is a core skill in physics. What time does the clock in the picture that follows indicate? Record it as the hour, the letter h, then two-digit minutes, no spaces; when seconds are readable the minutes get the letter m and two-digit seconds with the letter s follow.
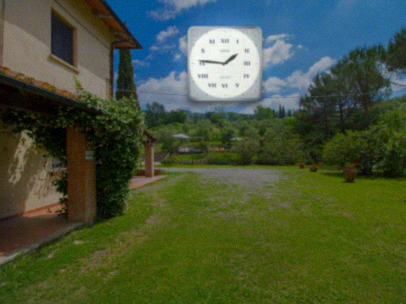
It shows 1h46
